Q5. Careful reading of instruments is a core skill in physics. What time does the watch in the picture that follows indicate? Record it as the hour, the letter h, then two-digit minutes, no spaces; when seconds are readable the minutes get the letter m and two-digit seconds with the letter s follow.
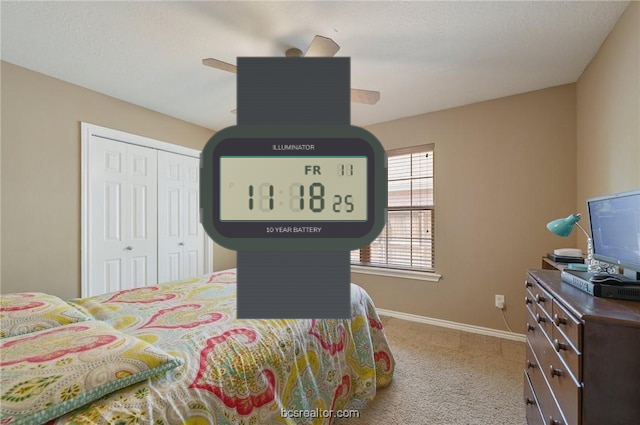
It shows 11h18m25s
